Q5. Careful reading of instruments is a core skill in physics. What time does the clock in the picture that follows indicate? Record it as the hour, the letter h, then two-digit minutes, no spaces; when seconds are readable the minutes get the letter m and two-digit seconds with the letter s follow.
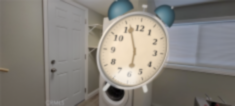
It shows 5h56
